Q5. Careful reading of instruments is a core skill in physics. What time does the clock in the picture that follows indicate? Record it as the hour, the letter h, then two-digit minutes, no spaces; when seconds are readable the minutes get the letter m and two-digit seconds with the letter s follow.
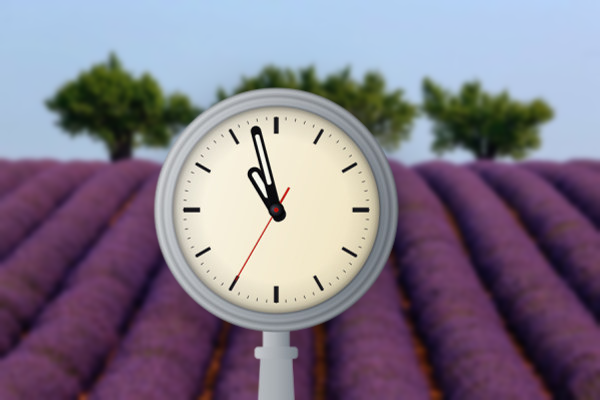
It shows 10h57m35s
